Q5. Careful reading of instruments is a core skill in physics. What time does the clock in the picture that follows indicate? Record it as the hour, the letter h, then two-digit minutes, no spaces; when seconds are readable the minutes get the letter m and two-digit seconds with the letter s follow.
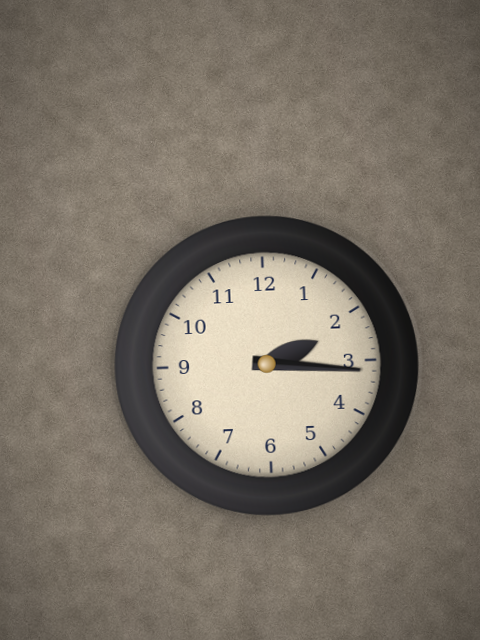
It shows 2h16
